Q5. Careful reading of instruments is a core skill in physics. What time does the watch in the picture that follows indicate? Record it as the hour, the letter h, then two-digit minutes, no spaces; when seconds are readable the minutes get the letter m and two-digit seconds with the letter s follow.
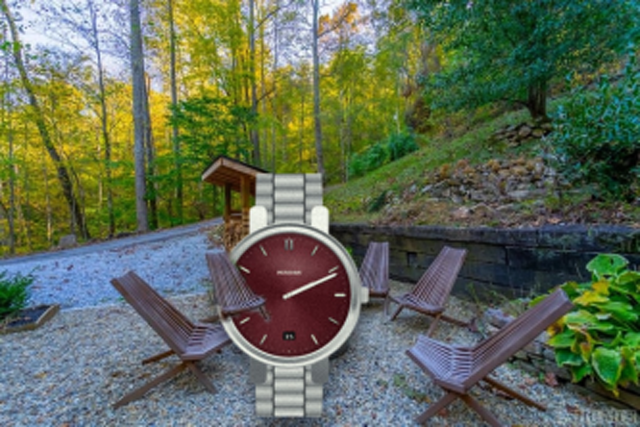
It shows 2h11
